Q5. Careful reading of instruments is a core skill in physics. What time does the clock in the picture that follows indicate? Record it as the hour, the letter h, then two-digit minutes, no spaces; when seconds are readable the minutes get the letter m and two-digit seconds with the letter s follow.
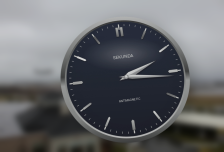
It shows 2h16
